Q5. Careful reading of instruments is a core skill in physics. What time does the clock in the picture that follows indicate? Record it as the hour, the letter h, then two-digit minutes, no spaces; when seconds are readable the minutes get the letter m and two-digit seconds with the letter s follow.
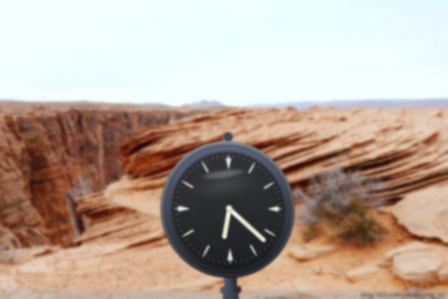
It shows 6h22
